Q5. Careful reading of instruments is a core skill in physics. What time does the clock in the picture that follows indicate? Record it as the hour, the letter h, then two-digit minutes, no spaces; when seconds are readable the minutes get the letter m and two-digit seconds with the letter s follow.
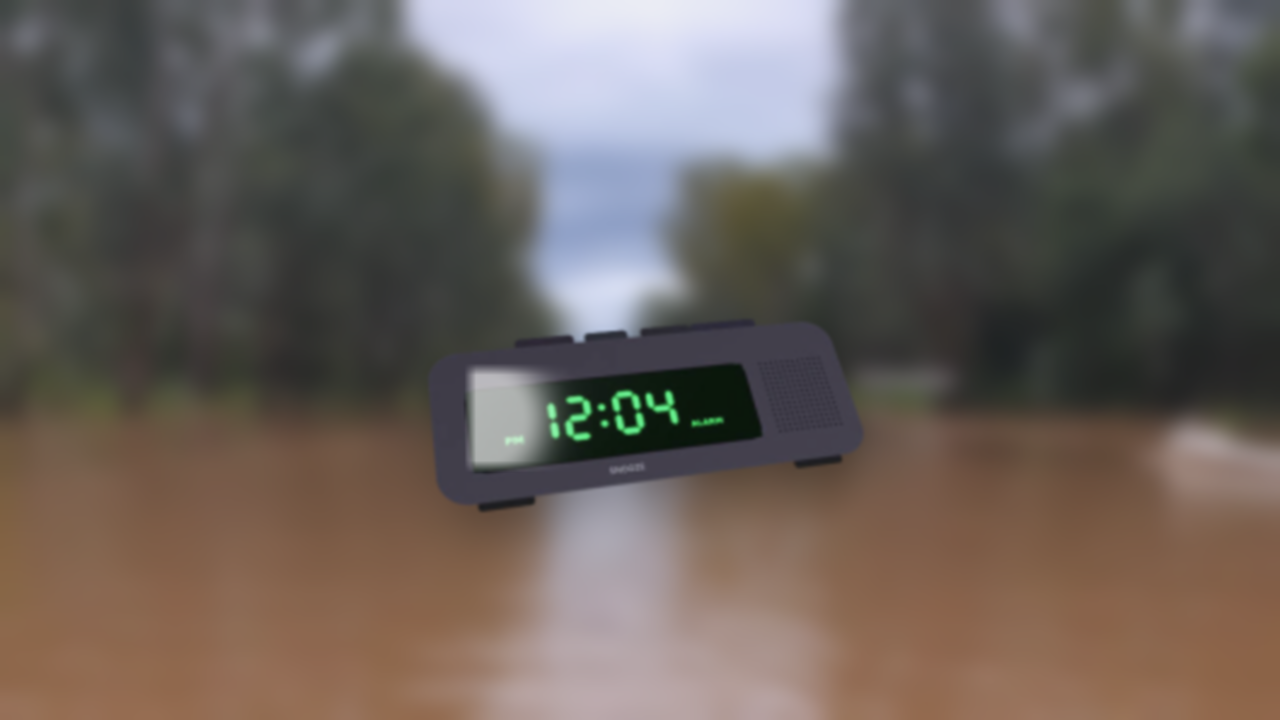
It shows 12h04
